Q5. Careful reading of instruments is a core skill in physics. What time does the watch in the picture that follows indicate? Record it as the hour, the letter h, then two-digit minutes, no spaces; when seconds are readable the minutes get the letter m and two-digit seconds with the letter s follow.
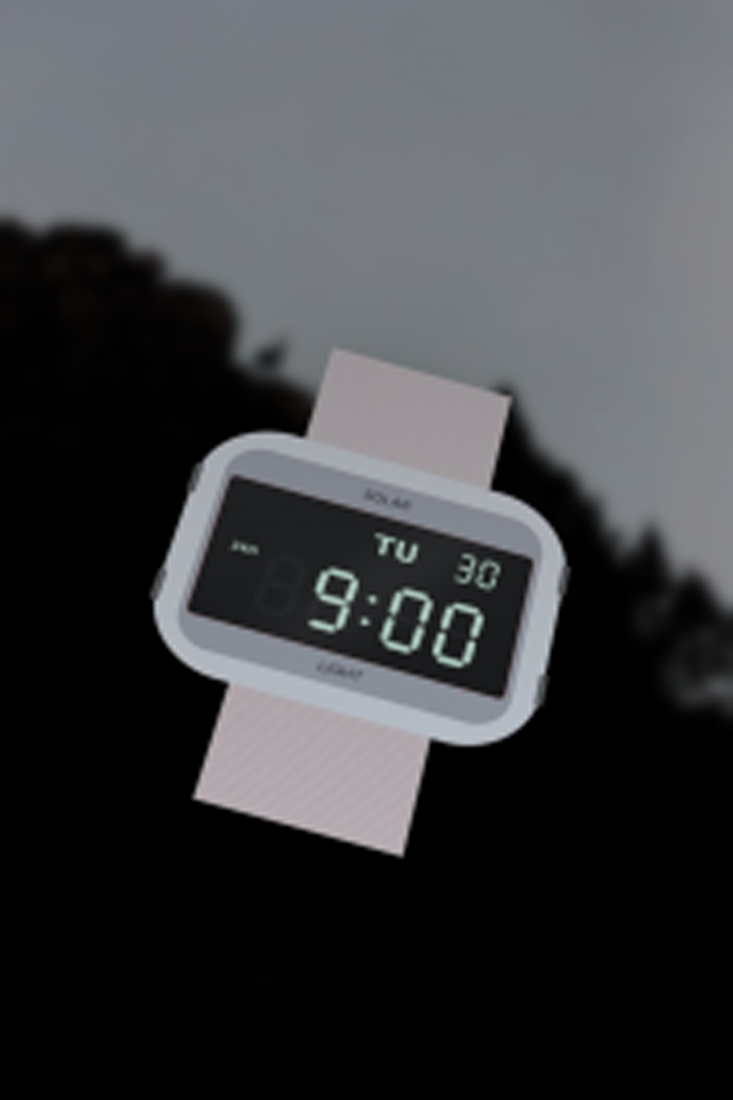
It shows 9h00
